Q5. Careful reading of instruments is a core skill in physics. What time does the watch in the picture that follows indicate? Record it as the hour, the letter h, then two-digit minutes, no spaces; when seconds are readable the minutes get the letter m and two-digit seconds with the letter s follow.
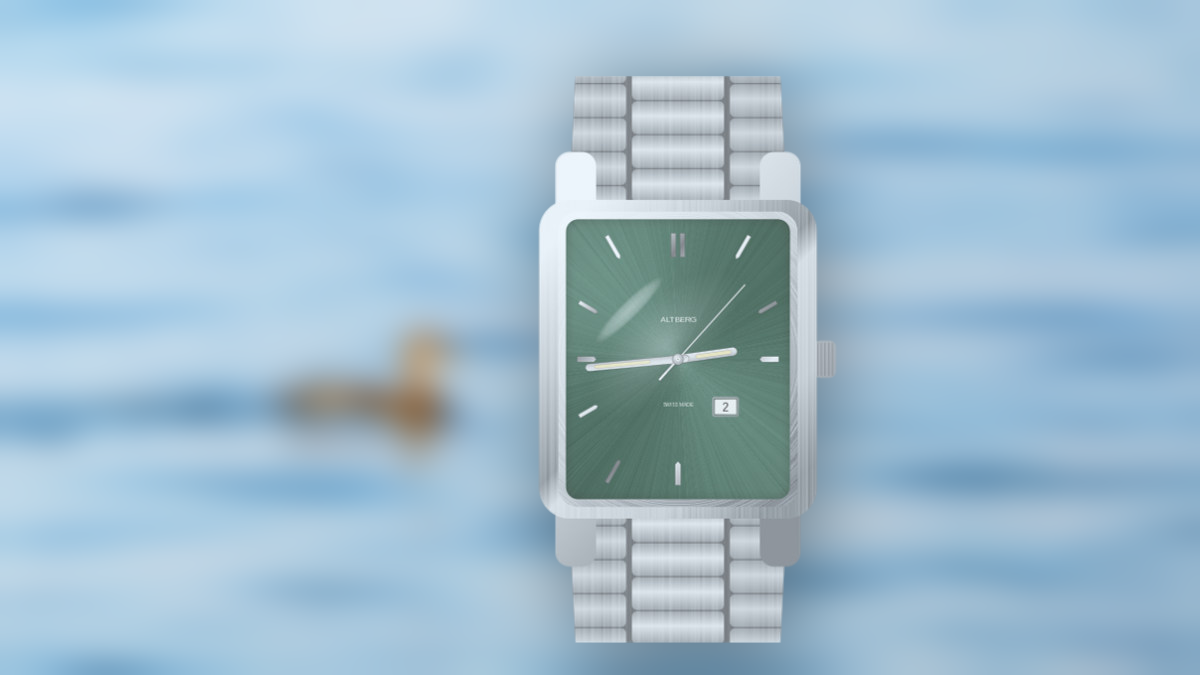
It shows 2h44m07s
